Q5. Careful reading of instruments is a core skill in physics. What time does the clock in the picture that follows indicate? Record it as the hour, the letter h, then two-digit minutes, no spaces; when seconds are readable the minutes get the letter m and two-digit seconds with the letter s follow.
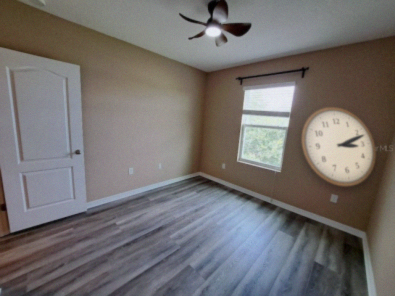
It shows 3h12
